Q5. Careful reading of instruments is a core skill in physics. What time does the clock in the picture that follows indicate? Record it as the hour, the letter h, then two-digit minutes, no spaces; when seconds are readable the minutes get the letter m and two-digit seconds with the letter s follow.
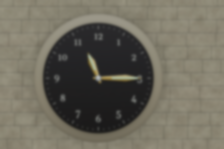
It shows 11h15
